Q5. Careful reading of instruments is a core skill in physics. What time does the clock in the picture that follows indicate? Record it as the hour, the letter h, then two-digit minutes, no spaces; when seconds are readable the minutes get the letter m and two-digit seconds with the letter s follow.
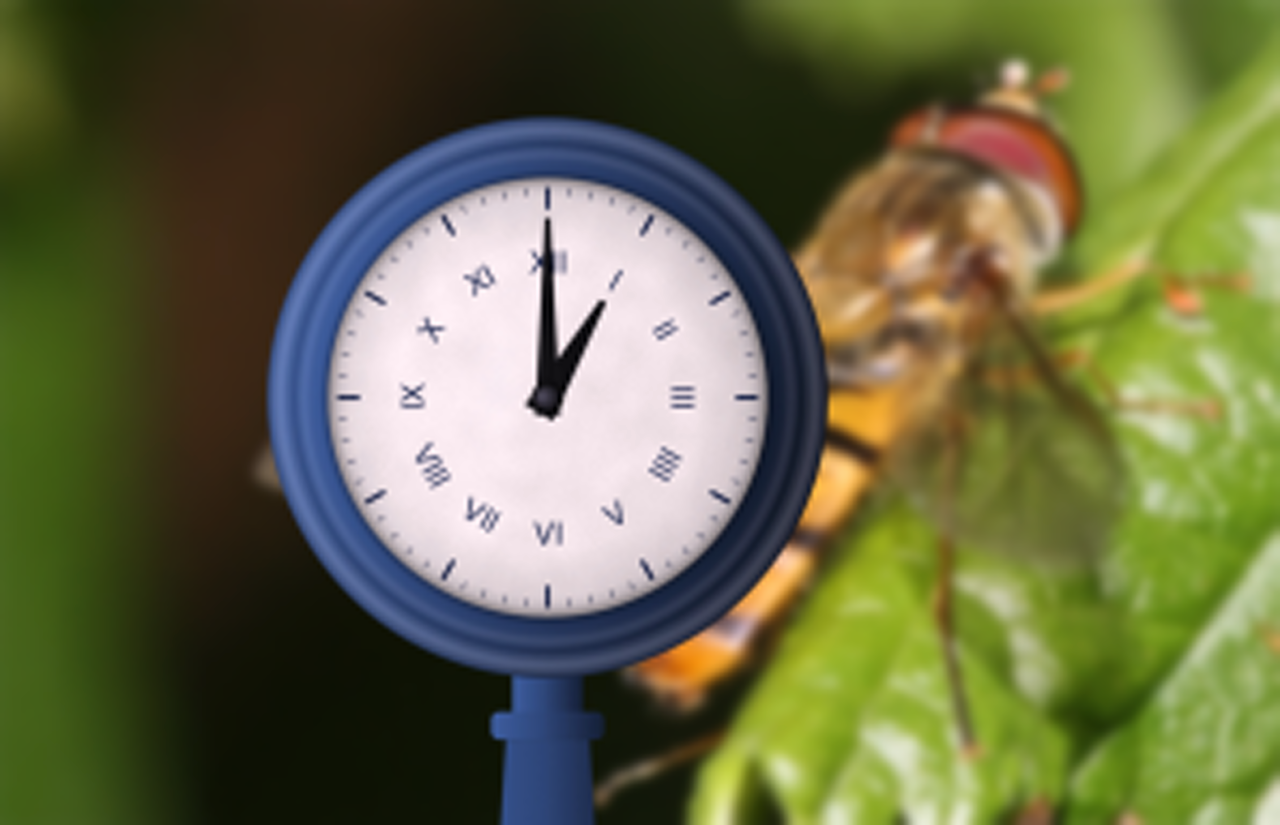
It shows 1h00
